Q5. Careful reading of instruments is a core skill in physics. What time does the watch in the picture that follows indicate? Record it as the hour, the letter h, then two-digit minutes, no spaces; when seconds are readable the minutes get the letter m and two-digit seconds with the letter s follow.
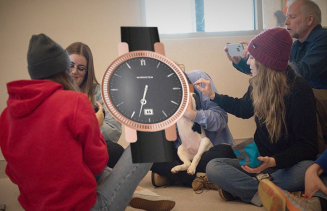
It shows 6h33
